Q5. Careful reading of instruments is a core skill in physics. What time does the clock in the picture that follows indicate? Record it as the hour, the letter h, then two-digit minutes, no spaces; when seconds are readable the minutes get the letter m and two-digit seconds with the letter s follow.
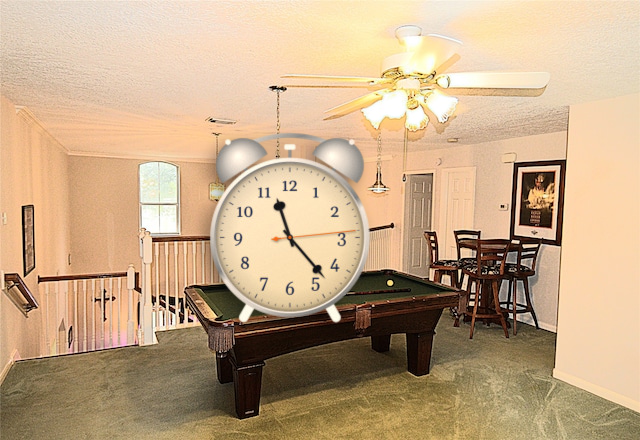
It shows 11h23m14s
